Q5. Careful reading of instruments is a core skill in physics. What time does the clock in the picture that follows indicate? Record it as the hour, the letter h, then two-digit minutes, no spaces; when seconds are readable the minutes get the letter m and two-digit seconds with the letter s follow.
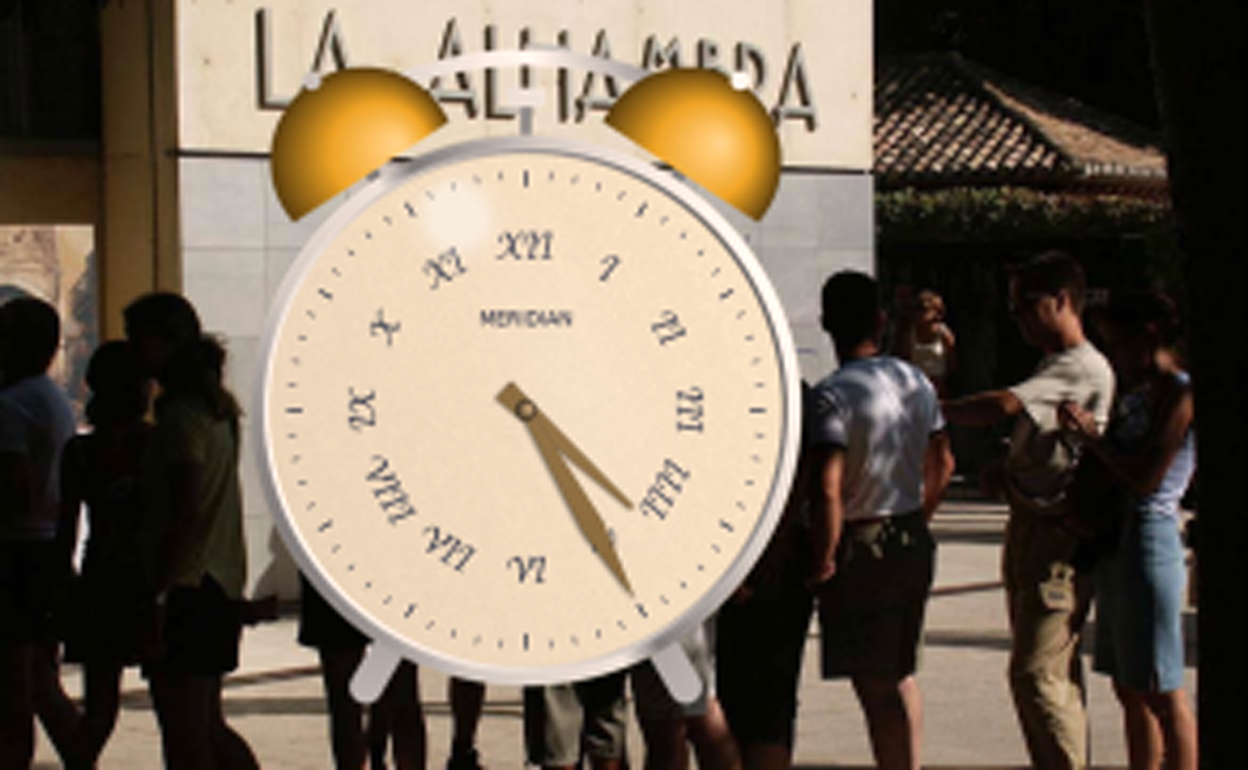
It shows 4h25
